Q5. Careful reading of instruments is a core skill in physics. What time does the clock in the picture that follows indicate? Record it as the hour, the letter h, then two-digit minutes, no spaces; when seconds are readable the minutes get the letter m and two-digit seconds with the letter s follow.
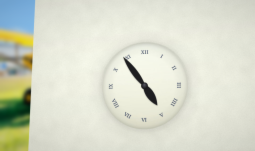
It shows 4h54
